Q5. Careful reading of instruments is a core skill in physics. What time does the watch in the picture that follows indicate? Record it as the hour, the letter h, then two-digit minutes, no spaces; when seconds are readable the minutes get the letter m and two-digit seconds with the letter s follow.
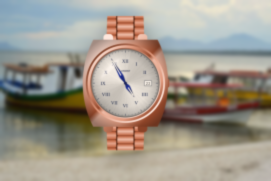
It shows 4h55
